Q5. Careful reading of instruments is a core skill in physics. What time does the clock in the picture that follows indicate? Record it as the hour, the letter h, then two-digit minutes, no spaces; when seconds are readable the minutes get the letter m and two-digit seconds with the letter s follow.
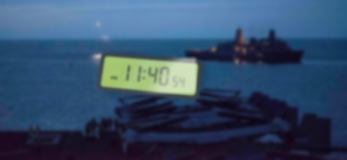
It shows 11h40
